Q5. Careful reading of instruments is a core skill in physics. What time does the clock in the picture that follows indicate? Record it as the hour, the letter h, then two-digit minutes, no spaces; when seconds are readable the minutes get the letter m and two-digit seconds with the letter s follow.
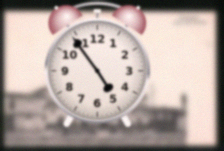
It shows 4h54
